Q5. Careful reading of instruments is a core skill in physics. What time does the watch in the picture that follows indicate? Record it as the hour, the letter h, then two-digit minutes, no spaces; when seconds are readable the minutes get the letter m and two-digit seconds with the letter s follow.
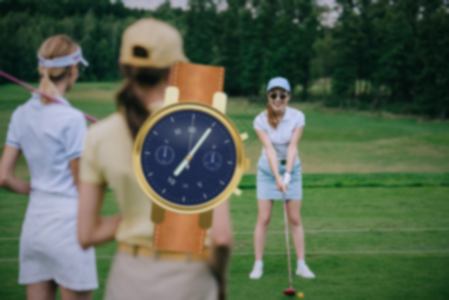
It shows 7h05
